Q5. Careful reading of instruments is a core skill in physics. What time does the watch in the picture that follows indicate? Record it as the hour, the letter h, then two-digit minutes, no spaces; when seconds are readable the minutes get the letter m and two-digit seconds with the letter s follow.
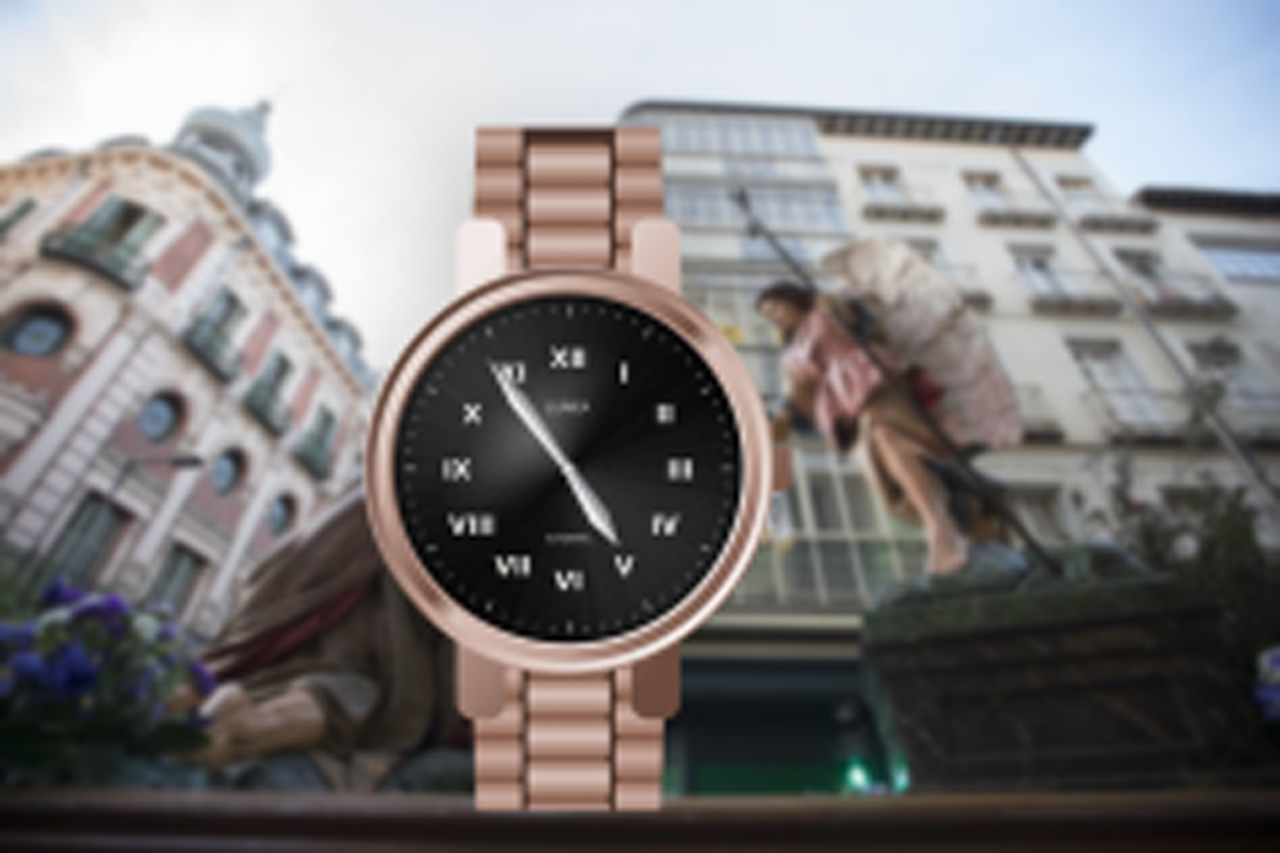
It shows 4h54
